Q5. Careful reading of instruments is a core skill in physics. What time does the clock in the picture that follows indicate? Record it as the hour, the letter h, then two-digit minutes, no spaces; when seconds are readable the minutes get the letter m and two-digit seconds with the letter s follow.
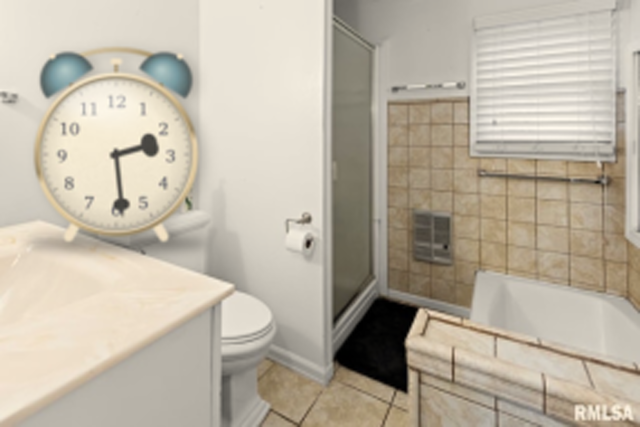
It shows 2h29
